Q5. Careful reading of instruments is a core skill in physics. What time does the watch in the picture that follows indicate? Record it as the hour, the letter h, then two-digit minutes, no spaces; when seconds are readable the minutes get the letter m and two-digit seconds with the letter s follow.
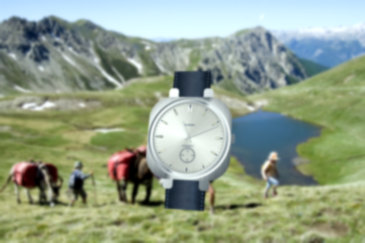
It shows 11h11
